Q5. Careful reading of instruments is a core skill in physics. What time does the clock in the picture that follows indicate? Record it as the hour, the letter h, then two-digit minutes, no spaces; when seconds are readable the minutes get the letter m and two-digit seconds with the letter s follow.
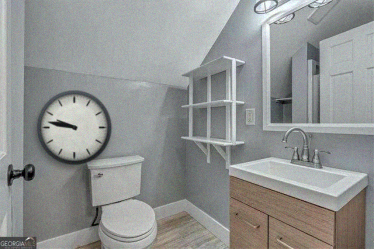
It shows 9h47
